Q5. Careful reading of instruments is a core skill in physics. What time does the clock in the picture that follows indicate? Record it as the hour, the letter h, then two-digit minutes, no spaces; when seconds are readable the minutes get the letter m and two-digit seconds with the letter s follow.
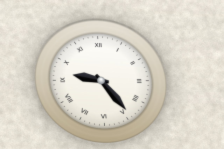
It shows 9h24
